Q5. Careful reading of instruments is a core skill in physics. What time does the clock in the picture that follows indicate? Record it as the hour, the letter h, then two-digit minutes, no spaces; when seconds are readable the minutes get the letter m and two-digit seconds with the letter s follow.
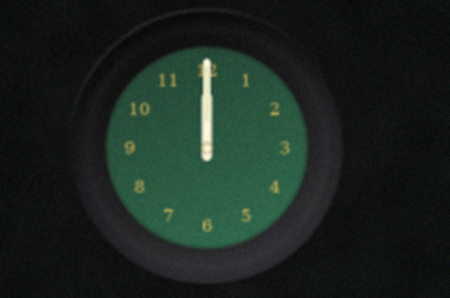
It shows 12h00
